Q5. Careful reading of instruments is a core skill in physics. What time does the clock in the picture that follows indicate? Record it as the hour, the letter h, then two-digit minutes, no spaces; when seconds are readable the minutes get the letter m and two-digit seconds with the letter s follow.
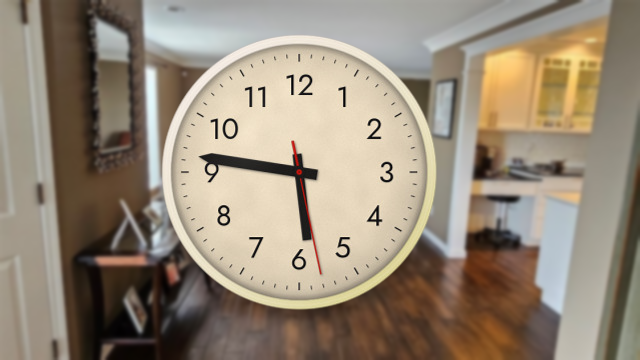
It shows 5h46m28s
